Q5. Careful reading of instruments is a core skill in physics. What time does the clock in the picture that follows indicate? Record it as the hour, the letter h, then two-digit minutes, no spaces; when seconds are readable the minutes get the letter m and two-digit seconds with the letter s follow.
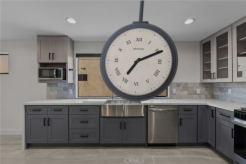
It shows 7h11
